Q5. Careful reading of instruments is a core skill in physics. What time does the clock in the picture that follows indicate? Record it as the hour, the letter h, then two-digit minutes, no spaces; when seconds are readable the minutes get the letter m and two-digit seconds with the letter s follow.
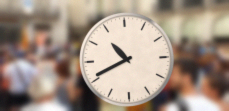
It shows 10h41
